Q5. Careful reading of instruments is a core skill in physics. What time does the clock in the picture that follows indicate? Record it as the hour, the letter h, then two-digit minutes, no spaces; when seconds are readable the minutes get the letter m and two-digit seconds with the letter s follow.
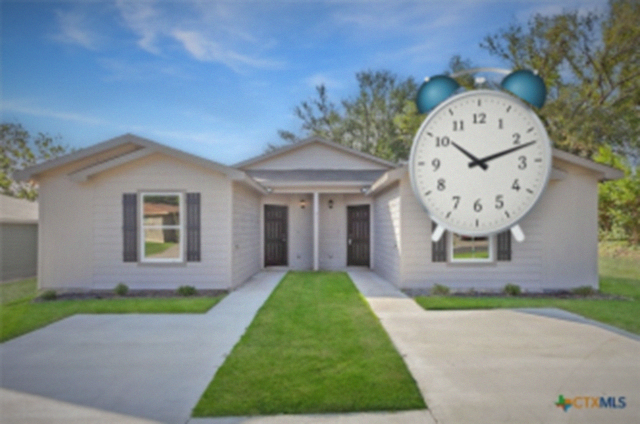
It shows 10h12
